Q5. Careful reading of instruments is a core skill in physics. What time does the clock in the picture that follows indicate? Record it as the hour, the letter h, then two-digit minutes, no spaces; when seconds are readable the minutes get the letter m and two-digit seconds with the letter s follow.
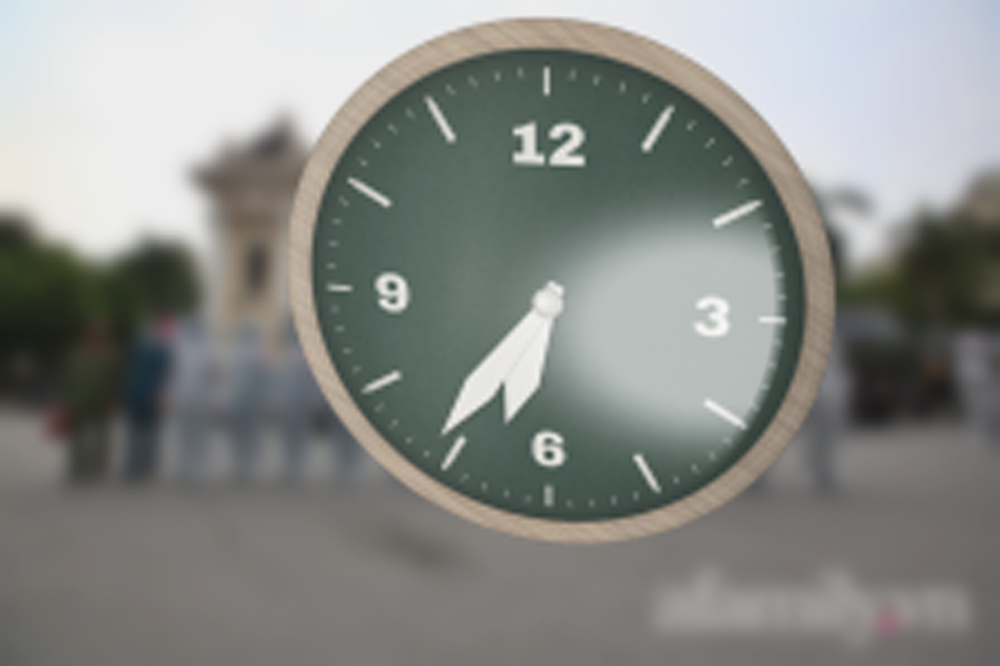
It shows 6h36
